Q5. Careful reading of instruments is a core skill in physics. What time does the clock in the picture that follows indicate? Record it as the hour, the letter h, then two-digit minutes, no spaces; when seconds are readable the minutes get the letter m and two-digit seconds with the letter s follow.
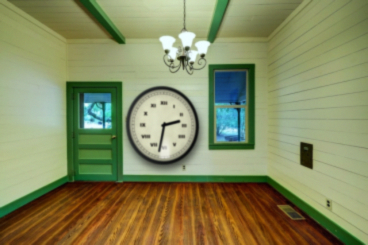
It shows 2h32
